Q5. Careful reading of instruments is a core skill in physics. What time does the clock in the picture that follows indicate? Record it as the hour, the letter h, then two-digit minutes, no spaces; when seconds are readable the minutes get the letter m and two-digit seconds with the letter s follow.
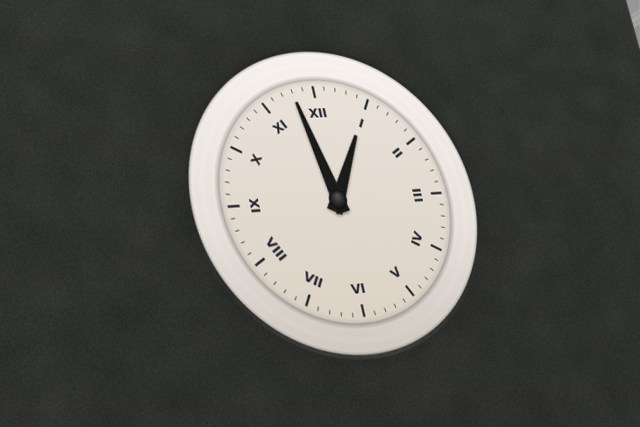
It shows 12h58
